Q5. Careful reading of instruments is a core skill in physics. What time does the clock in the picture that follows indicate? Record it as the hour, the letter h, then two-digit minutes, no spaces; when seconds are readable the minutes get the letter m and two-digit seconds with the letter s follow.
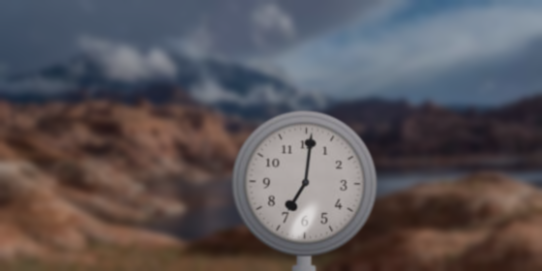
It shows 7h01
